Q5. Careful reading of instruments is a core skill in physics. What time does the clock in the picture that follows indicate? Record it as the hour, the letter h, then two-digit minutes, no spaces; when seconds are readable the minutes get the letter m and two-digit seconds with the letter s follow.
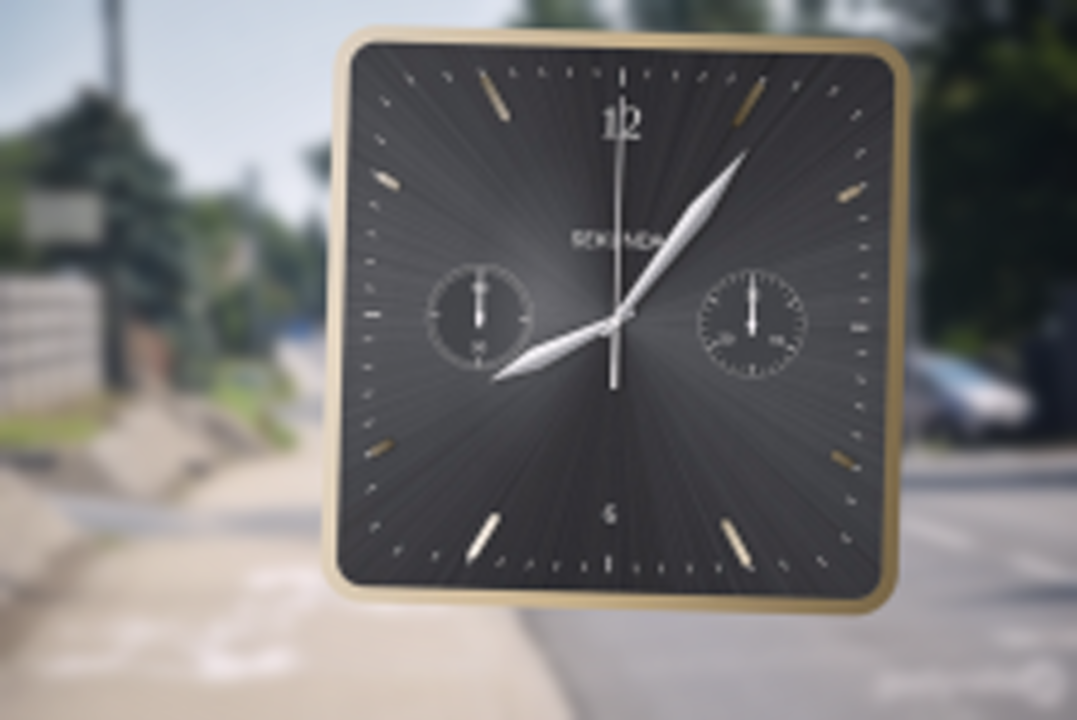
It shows 8h06
